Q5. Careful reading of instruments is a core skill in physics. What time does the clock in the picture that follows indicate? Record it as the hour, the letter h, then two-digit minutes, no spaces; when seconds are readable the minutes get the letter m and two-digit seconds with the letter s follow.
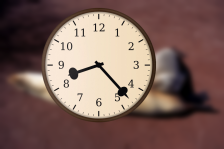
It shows 8h23
